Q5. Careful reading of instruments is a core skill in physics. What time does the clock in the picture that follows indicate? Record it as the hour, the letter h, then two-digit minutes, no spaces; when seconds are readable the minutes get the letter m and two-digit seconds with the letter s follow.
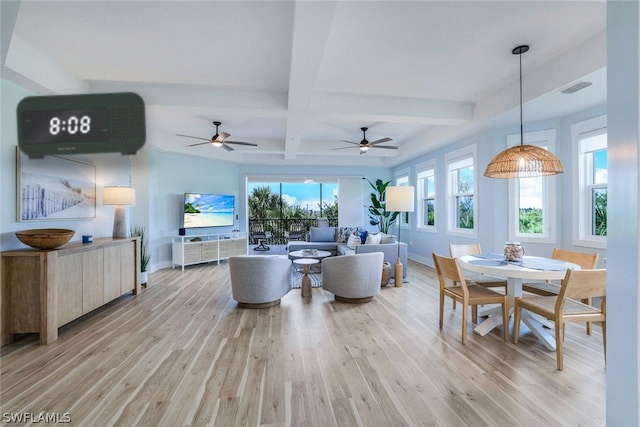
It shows 8h08
